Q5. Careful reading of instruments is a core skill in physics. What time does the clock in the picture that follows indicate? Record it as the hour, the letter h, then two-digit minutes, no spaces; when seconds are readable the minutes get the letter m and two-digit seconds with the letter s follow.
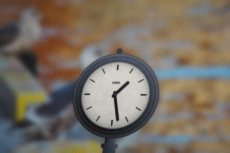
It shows 1h28
